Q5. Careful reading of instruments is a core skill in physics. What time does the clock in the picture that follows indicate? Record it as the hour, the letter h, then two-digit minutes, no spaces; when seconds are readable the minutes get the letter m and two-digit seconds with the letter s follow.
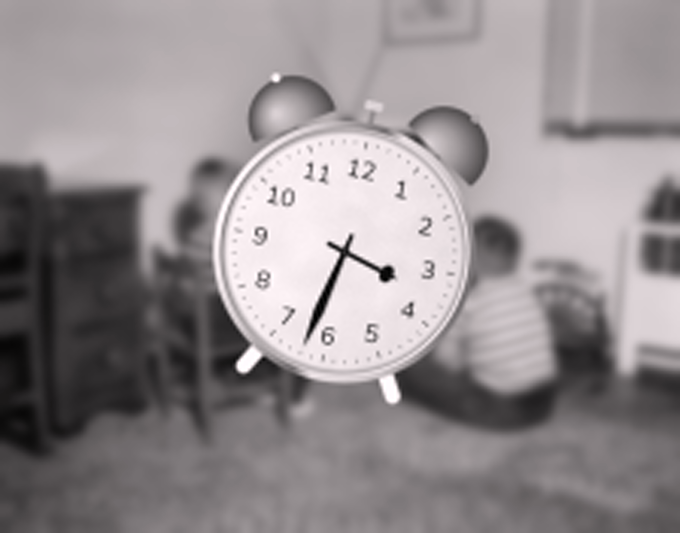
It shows 3h32
